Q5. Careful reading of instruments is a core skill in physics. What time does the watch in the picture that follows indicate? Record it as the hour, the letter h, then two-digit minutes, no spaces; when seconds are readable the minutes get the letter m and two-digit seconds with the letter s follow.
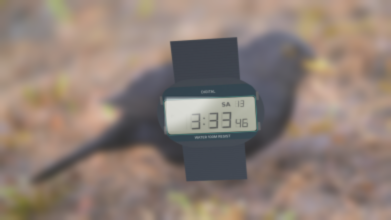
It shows 3h33
